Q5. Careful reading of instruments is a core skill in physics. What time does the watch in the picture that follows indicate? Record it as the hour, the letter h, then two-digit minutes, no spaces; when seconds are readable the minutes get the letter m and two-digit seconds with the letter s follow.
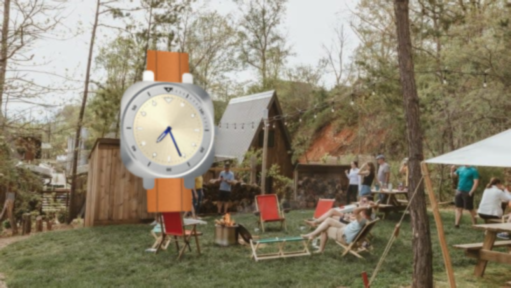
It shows 7h26
